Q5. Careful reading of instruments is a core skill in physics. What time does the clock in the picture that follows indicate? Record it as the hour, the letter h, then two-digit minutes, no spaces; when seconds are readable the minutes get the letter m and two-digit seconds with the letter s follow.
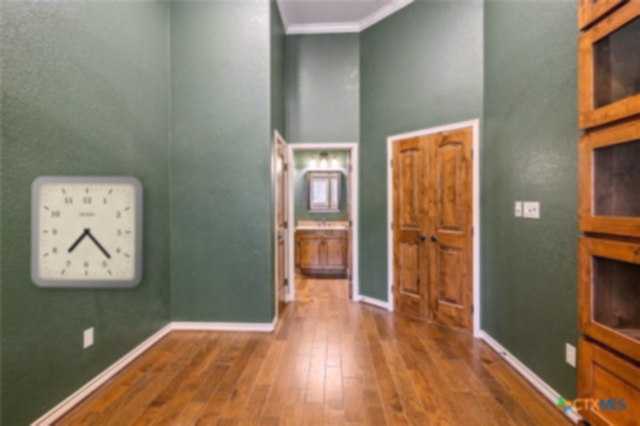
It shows 7h23
